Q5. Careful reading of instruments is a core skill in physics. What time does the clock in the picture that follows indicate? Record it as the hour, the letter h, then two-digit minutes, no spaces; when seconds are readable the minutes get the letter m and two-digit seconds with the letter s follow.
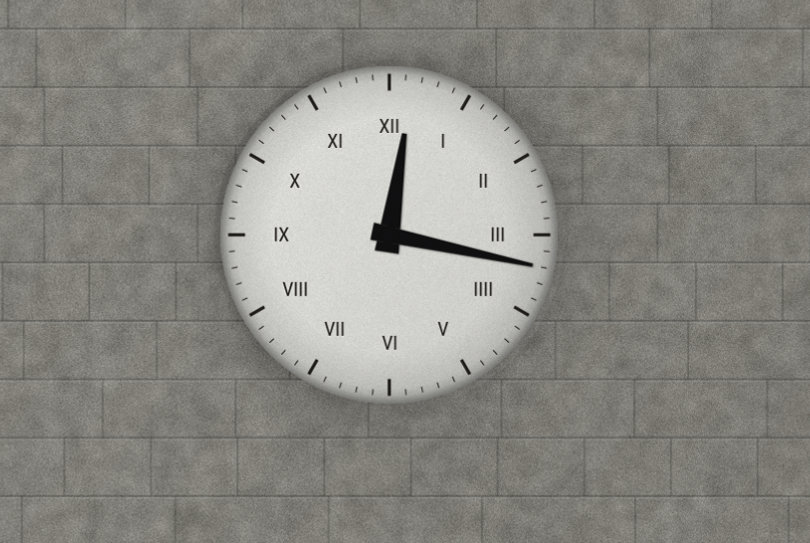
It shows 12h17
